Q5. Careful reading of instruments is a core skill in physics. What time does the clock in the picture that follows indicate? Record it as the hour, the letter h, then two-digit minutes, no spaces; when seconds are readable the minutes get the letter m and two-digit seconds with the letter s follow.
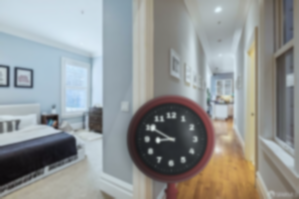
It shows 8h50
